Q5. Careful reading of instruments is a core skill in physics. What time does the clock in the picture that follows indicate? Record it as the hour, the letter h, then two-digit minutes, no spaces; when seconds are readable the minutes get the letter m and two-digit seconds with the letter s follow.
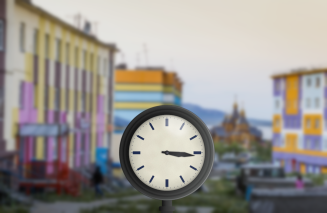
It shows 3h16
